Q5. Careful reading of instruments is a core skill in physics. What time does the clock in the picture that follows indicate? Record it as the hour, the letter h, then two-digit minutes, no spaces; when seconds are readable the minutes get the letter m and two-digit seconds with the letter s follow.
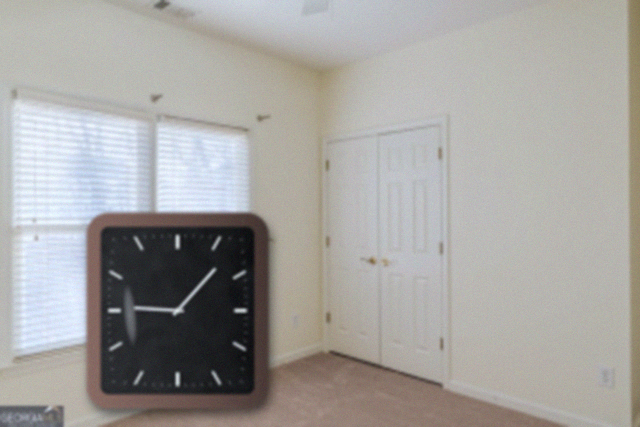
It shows 9h07
